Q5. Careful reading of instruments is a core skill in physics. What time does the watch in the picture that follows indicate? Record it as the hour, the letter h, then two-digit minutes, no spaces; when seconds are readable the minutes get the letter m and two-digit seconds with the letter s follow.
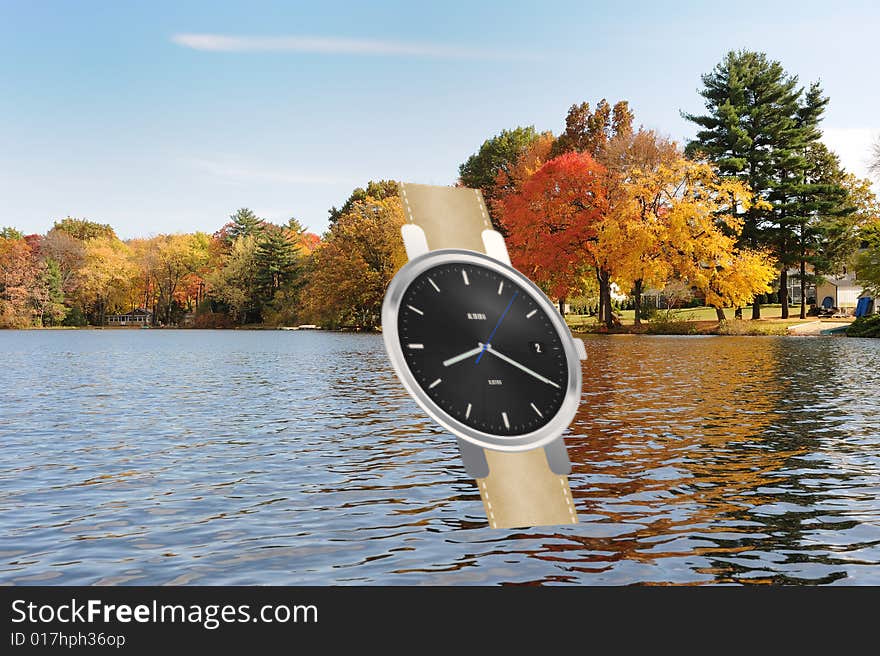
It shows 8h20m07s
